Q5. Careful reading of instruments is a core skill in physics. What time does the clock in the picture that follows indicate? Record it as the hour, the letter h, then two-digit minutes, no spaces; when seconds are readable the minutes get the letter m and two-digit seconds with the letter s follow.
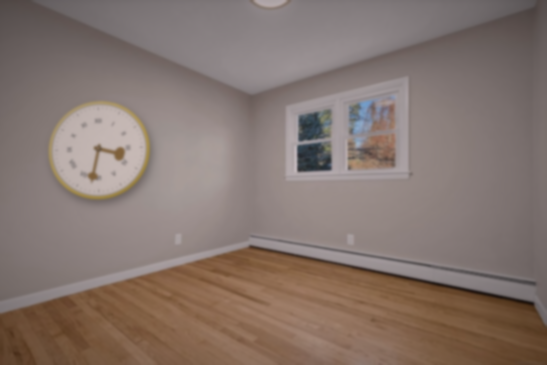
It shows 3h32
